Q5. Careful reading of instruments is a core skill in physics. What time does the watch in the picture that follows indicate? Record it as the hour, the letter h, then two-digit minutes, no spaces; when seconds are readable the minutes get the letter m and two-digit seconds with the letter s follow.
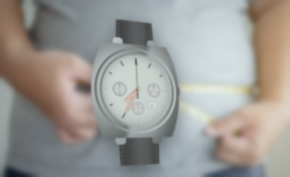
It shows 7h35
